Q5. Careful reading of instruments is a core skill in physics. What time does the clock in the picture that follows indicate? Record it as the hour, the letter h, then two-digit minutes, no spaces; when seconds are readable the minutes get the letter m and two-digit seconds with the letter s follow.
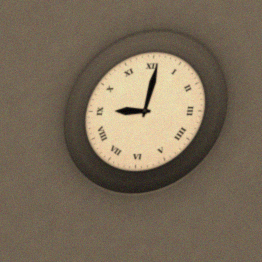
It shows 9h01
